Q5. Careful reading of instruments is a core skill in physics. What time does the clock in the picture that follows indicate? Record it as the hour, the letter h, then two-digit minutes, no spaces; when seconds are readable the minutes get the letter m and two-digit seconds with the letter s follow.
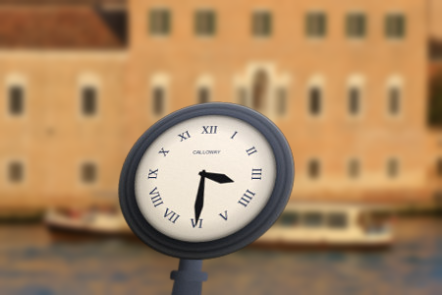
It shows 3h30
